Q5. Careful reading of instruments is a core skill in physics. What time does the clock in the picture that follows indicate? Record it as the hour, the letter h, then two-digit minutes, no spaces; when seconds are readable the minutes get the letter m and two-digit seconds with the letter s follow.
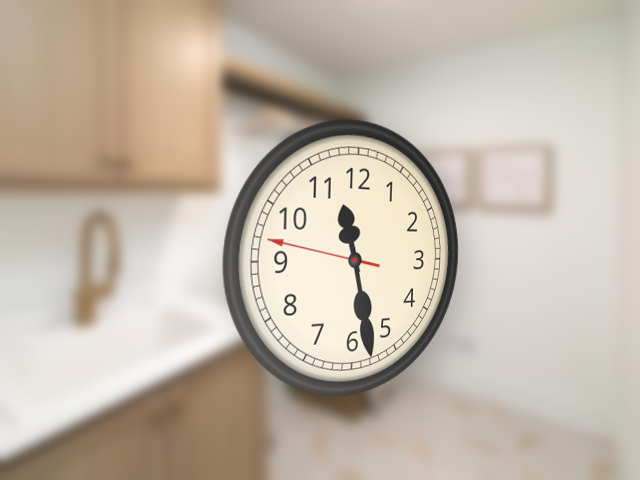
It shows 11h27m47s
